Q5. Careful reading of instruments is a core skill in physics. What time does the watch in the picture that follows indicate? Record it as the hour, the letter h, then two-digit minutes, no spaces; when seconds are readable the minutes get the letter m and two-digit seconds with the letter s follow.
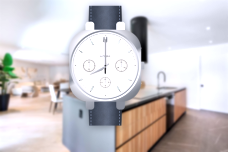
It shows 8h00
